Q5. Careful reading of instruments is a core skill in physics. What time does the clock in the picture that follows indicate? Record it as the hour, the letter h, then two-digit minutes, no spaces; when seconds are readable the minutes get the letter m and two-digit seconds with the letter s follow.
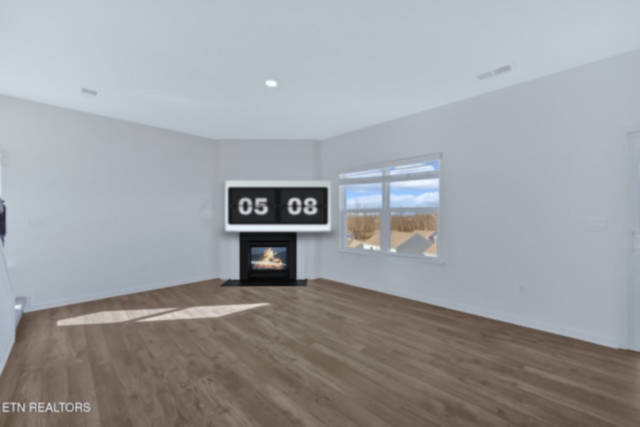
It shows 5h08
